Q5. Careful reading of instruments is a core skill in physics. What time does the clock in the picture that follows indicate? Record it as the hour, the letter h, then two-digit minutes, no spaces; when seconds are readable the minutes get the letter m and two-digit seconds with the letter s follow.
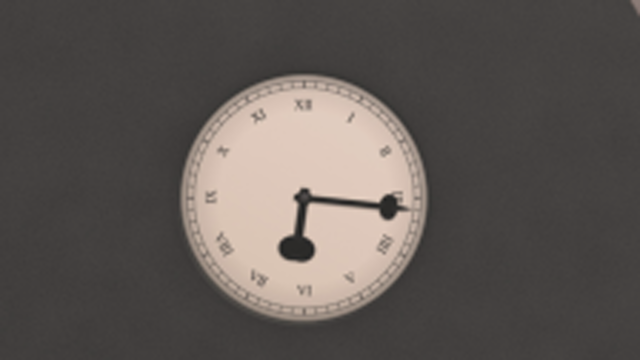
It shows 6h16
